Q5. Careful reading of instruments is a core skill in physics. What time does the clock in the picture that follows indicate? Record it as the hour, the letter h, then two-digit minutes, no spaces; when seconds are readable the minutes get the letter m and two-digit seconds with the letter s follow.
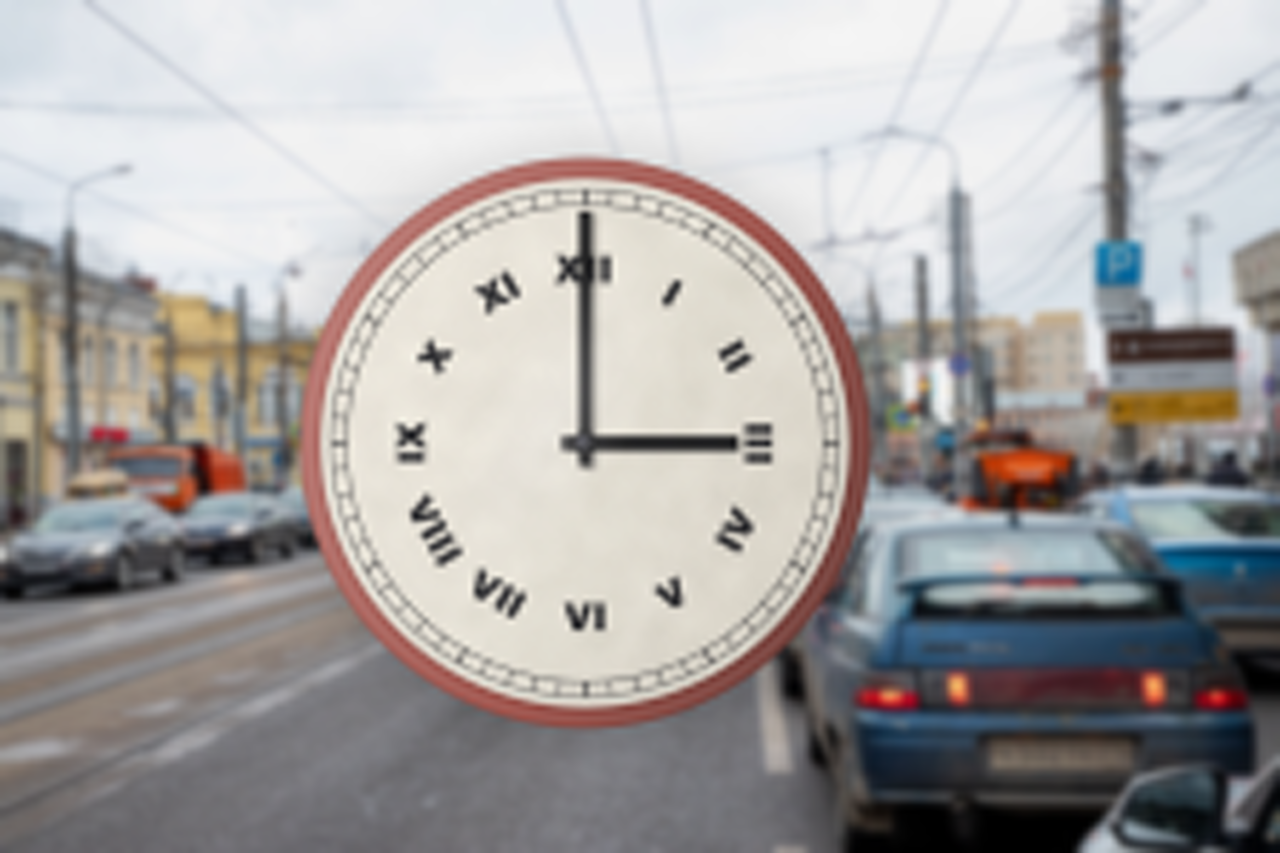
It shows 3h00
